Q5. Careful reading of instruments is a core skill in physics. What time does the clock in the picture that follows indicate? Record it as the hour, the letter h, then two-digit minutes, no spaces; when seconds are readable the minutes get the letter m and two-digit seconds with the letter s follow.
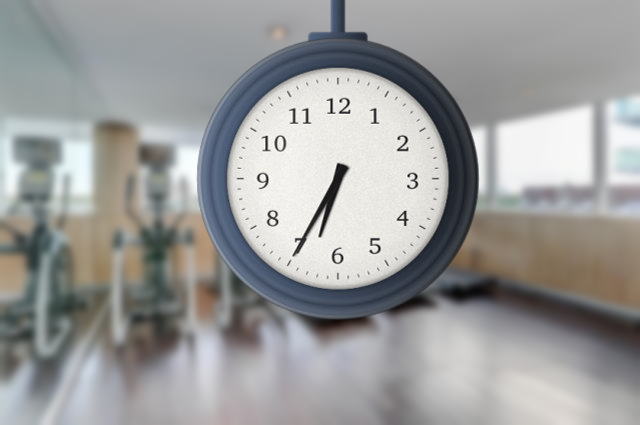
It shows 6h35
